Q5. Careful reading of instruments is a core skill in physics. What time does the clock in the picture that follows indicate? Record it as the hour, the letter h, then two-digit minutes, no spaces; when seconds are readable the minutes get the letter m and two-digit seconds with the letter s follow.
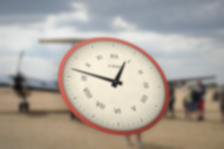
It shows 12h47
